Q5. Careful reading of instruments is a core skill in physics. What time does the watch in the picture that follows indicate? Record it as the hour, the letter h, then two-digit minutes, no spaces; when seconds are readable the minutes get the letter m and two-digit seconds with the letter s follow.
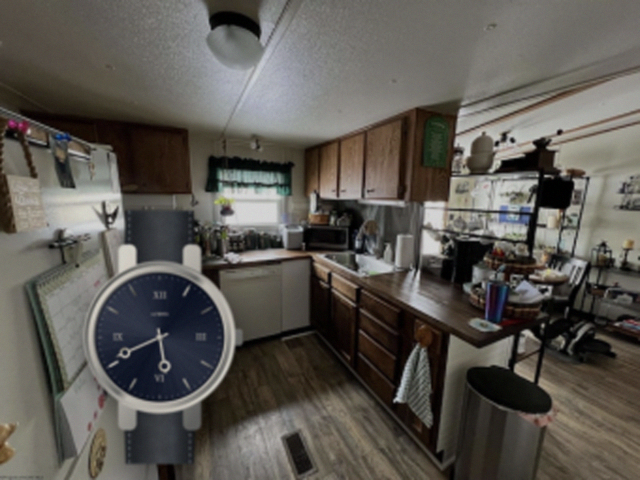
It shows 5h41
